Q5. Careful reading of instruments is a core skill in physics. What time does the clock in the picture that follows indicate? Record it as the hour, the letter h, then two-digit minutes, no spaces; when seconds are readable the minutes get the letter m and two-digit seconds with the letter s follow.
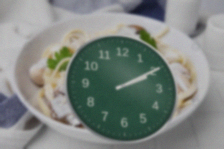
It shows 2h10
